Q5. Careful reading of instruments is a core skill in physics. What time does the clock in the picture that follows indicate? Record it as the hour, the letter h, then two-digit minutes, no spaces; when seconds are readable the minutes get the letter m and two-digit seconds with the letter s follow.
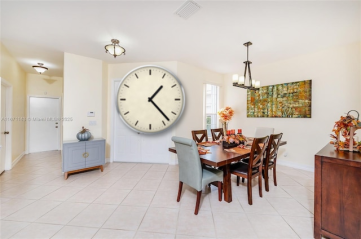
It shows 1h23
